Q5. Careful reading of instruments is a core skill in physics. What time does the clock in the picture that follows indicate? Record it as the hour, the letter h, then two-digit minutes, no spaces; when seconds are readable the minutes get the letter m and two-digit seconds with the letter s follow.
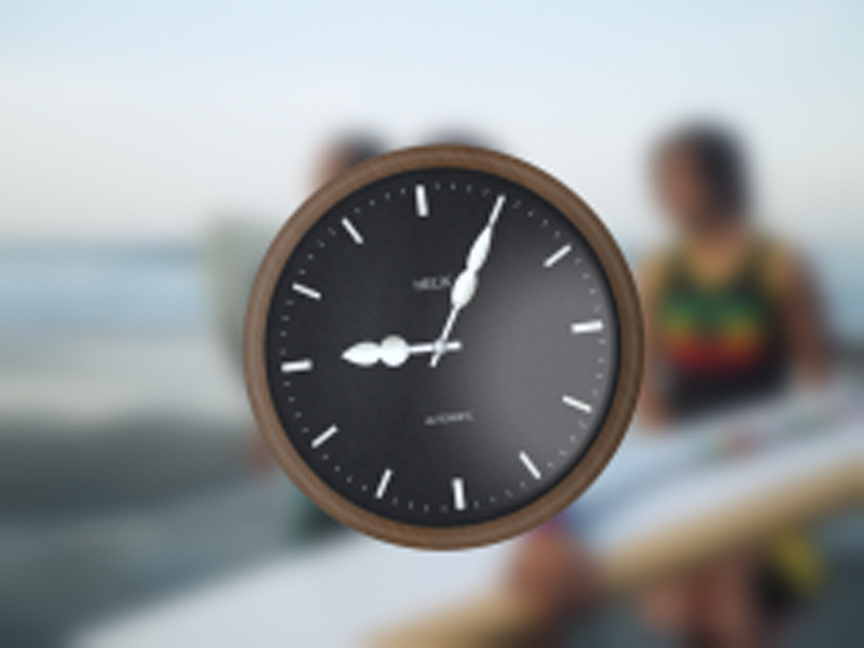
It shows 9h05
